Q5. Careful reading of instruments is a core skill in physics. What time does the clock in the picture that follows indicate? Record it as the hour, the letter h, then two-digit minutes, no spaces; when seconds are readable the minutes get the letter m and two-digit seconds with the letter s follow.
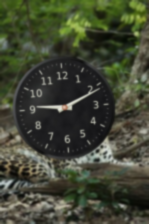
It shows 9h11
